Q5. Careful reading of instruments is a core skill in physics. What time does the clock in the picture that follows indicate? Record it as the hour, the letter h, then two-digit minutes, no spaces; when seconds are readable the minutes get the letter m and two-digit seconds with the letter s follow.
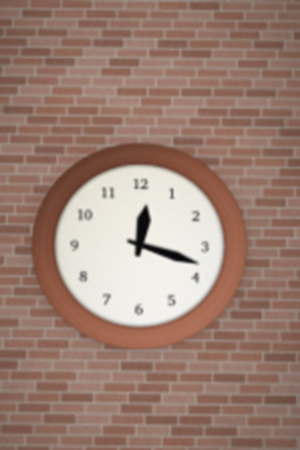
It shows 12h18
